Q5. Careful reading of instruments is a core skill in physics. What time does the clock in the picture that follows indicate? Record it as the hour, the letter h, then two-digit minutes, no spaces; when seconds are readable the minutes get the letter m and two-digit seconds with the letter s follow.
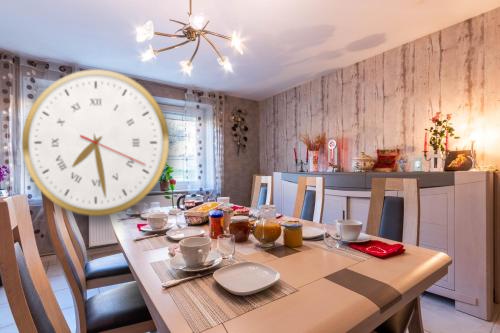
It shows 7h28m19s
